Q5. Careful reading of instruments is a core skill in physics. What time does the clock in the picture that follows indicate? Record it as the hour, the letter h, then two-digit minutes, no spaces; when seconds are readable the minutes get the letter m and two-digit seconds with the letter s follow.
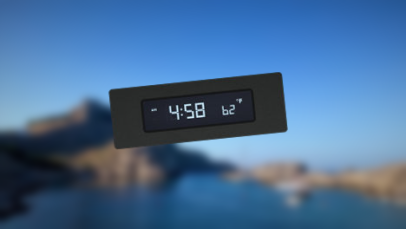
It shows 4h58
